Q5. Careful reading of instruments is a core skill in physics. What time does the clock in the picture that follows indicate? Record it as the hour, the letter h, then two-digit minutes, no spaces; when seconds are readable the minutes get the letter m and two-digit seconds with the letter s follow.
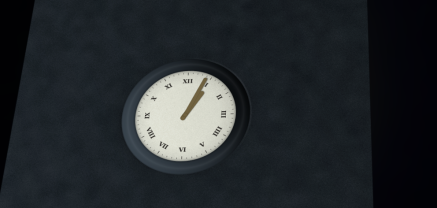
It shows 1h04
